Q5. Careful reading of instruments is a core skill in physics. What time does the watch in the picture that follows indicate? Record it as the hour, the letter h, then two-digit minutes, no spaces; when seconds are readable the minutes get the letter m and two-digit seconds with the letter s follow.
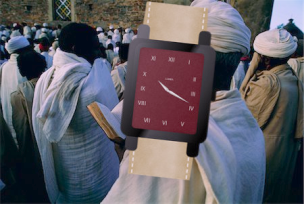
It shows 10h19
